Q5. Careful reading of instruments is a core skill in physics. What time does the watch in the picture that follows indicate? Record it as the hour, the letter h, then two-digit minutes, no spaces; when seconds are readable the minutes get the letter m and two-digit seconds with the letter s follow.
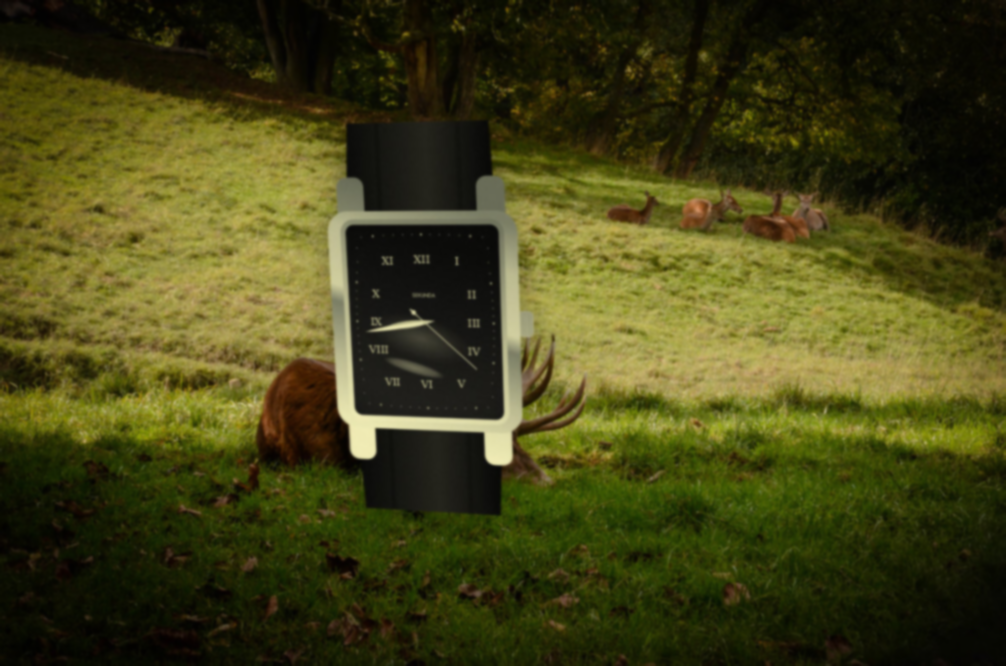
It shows 8h43m22s
